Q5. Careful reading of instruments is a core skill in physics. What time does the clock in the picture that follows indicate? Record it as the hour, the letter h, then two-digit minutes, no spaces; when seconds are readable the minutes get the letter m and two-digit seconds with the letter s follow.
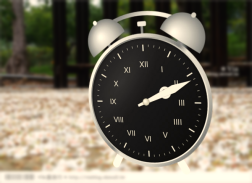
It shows 2h11
